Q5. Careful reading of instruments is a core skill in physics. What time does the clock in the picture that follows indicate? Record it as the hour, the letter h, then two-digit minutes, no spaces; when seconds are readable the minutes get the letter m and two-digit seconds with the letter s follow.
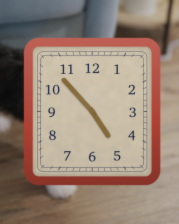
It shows 4h53
